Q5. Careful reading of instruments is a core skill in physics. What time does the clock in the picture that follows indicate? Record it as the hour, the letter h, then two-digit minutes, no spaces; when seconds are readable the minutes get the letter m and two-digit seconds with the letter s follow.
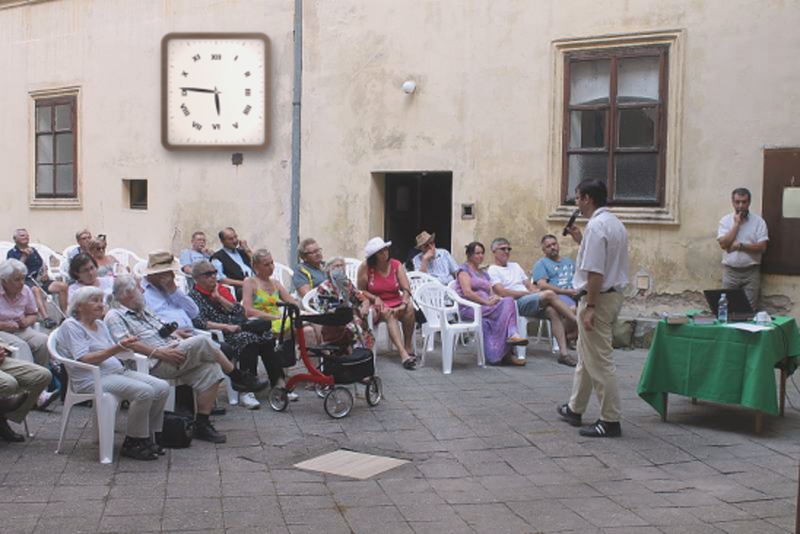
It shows 5h46
